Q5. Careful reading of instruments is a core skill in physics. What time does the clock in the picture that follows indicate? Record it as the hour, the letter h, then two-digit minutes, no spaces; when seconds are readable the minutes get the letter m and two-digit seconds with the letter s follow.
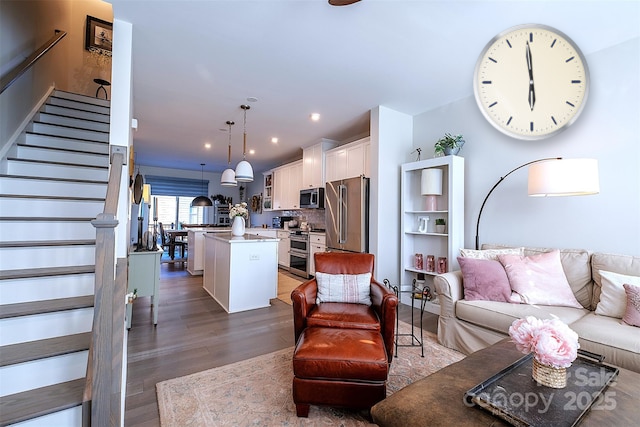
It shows 5h59
